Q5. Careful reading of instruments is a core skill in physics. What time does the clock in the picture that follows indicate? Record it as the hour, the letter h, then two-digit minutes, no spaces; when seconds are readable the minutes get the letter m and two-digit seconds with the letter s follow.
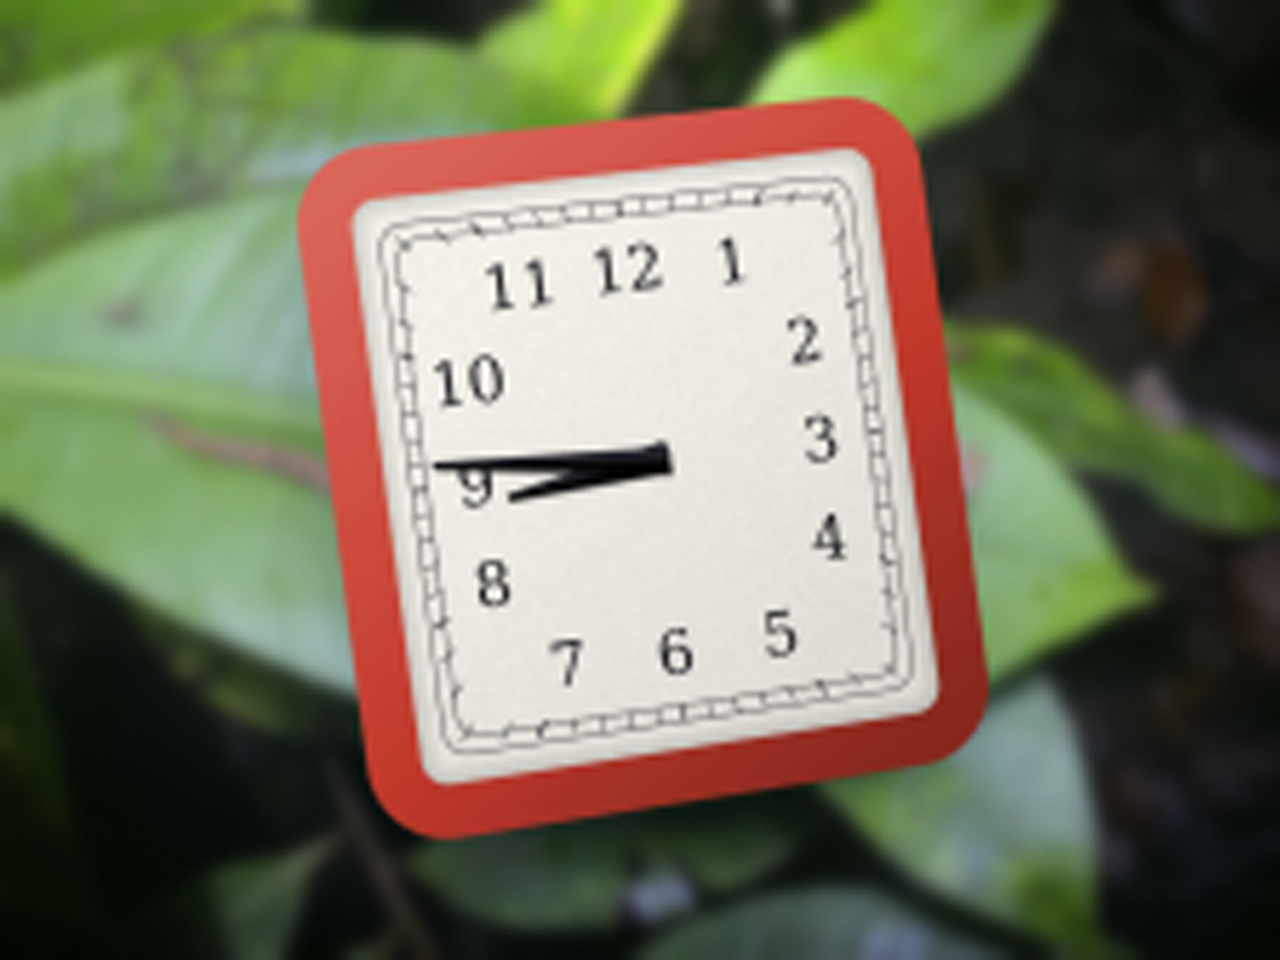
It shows 8h46
